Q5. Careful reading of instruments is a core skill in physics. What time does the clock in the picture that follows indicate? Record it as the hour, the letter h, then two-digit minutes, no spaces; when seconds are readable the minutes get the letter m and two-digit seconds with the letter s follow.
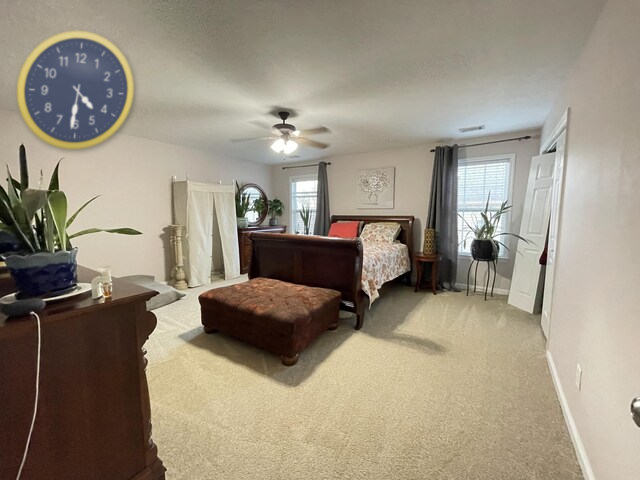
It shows 4h31
